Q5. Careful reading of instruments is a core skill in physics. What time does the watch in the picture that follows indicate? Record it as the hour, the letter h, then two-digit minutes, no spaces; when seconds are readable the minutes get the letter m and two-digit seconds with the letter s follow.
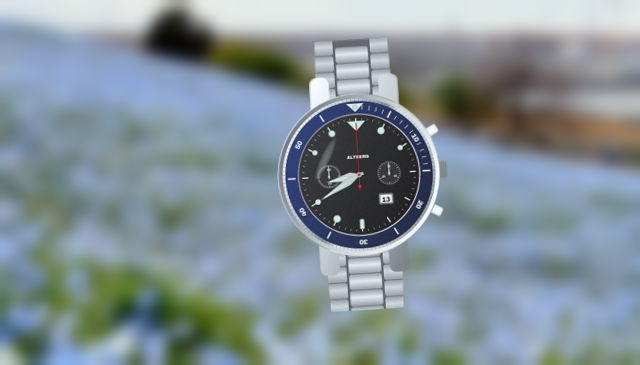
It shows 8h40
